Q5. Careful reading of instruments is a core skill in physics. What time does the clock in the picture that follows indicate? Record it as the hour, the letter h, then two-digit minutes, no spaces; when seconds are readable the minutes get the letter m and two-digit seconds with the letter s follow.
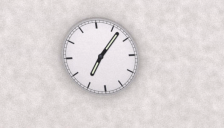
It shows 7h07
